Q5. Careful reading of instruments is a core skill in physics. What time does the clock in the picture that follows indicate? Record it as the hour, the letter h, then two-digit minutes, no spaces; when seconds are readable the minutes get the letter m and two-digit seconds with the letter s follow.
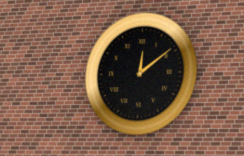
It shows 12h09
